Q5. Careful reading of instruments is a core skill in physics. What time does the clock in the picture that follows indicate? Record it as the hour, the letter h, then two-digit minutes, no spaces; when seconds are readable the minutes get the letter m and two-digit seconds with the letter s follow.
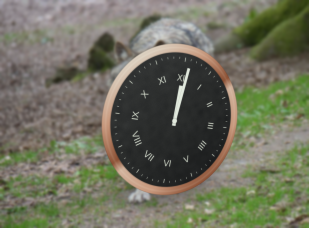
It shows 12h01
